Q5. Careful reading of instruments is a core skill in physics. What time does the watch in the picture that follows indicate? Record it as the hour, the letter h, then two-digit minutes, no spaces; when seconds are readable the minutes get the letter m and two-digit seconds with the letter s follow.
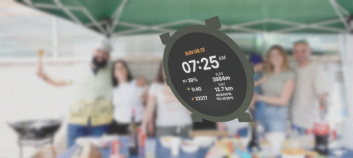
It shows 7h25
